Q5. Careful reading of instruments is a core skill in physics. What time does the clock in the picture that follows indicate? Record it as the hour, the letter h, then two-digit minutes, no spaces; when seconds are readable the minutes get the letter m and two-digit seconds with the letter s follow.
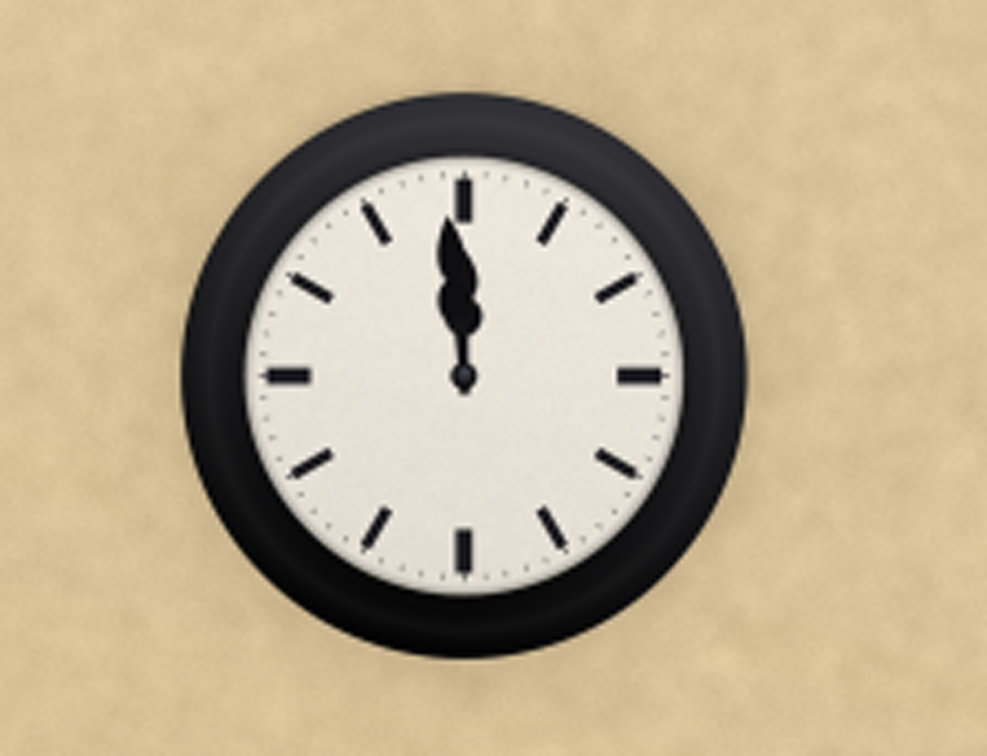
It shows 11h59
